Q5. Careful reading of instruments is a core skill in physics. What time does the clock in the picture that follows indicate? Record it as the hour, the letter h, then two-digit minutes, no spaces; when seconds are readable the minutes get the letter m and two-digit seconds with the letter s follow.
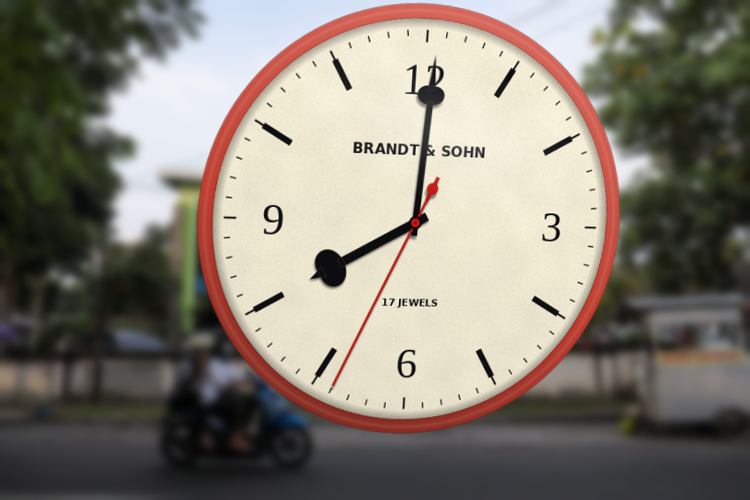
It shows 8h00m34s
